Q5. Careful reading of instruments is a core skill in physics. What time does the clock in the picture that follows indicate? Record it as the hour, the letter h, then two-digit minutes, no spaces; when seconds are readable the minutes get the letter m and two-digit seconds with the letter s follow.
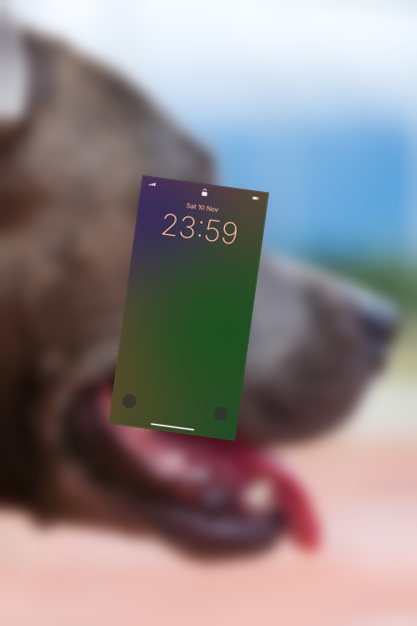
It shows 23h59
